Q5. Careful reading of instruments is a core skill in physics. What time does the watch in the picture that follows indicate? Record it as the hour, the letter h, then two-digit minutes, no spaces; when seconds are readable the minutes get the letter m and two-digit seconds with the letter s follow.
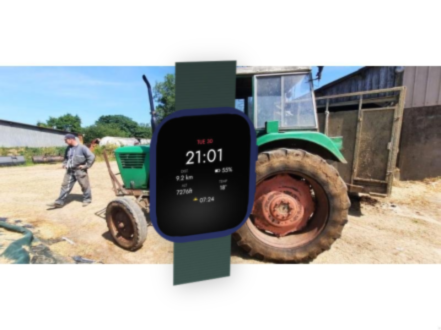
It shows 21h01
